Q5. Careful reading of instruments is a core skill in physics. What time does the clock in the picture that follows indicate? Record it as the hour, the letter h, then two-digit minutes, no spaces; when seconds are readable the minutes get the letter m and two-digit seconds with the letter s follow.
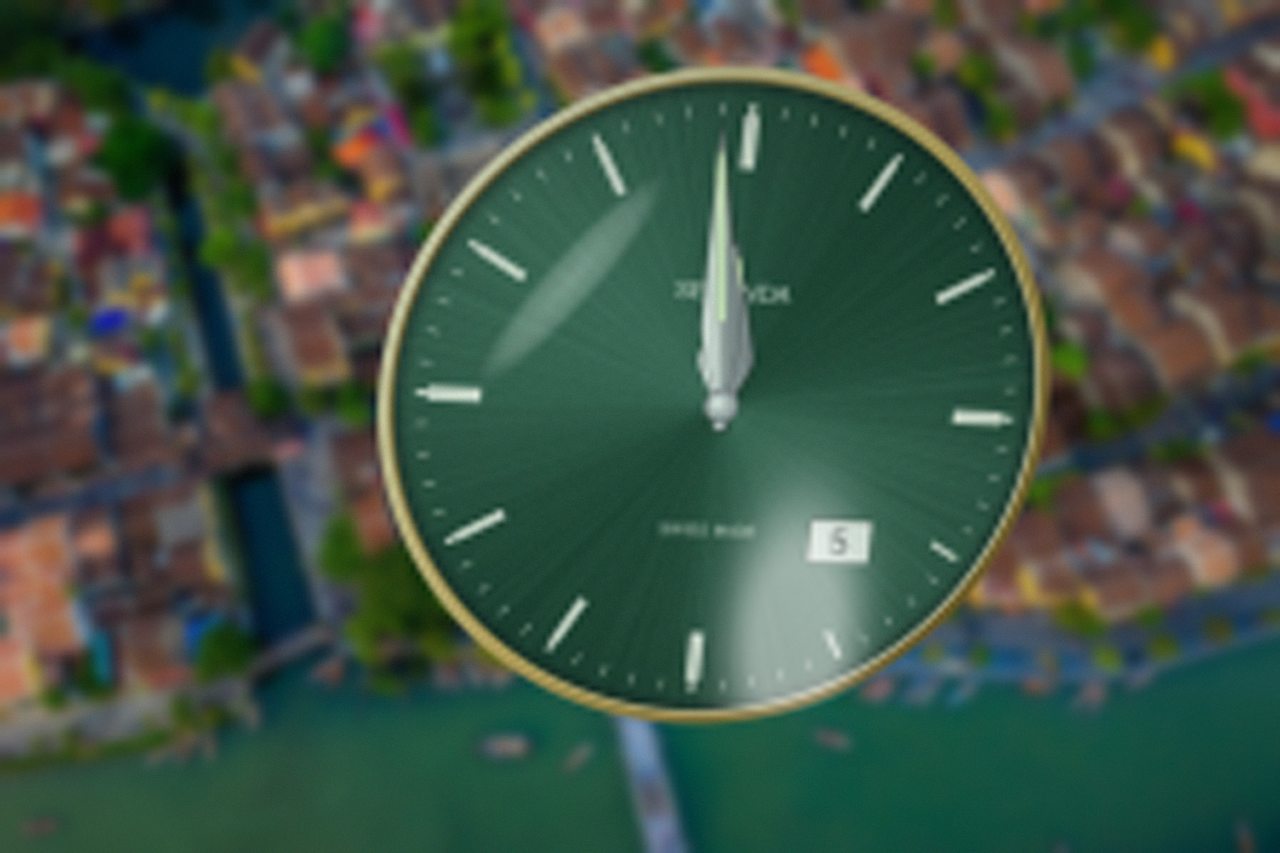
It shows 11h59
